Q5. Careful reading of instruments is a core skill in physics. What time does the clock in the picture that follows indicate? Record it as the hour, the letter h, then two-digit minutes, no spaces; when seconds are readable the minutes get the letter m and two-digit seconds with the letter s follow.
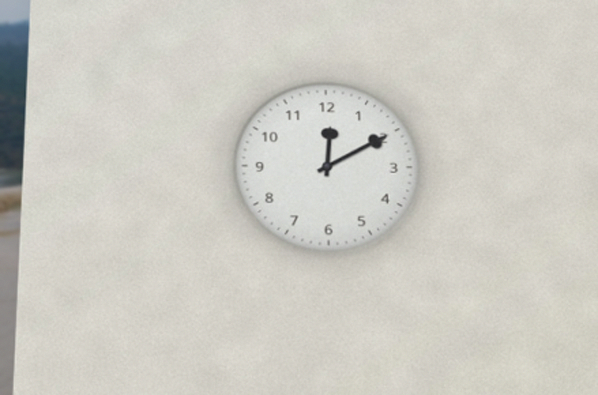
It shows 12h10
